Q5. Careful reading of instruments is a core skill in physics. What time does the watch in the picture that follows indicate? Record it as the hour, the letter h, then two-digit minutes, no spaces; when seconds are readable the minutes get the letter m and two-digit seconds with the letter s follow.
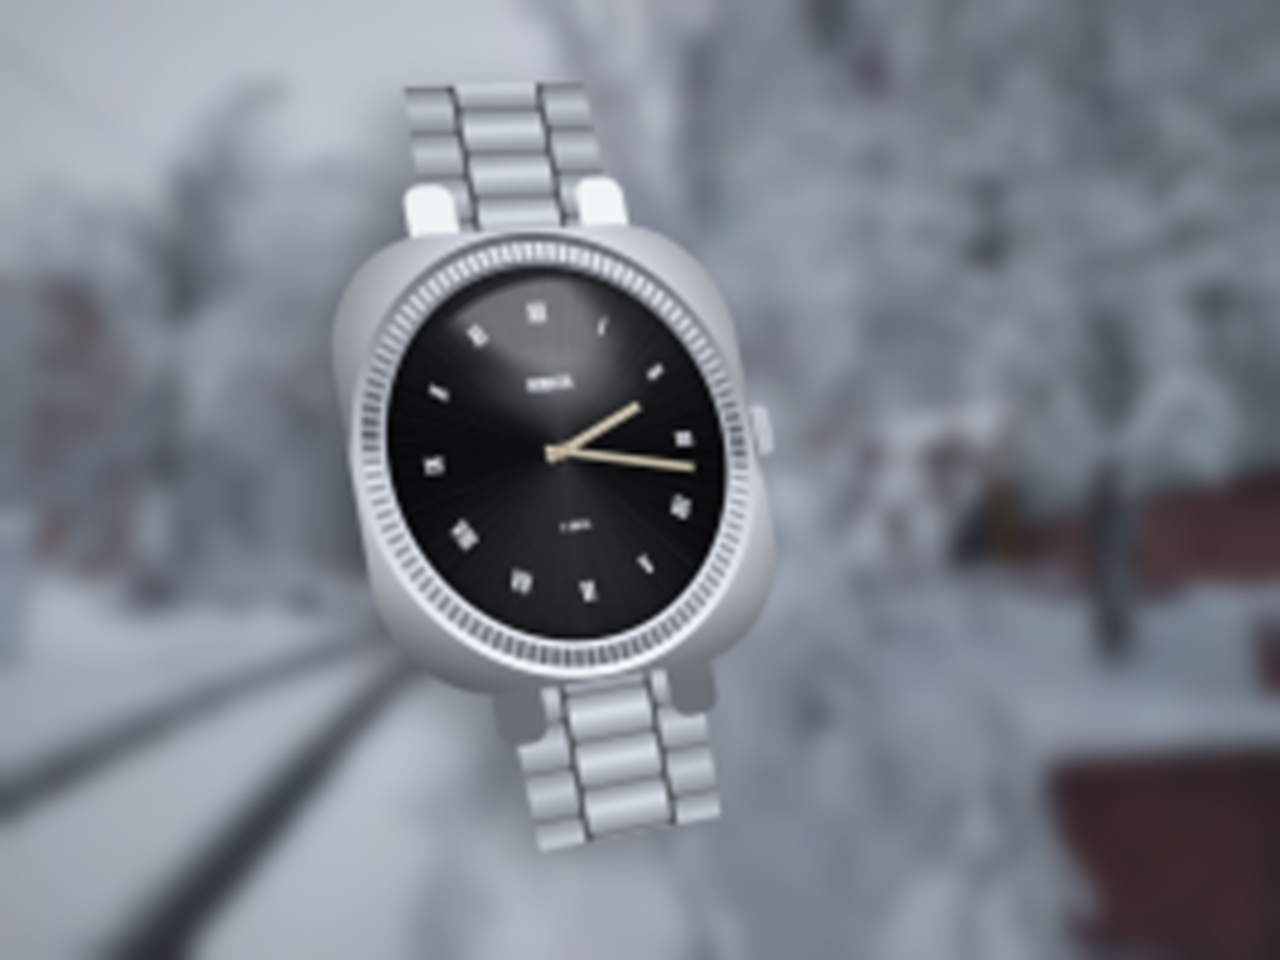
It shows 2h17
